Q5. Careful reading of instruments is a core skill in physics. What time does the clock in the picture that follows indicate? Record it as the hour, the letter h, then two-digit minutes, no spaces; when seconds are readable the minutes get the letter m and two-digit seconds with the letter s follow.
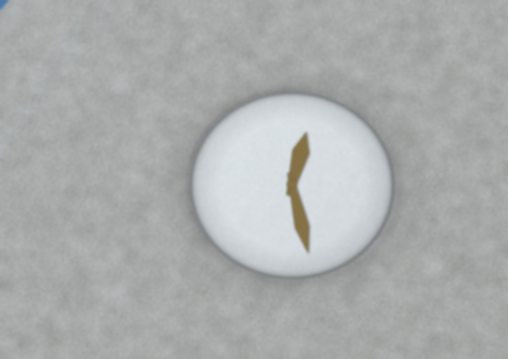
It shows 12h28
